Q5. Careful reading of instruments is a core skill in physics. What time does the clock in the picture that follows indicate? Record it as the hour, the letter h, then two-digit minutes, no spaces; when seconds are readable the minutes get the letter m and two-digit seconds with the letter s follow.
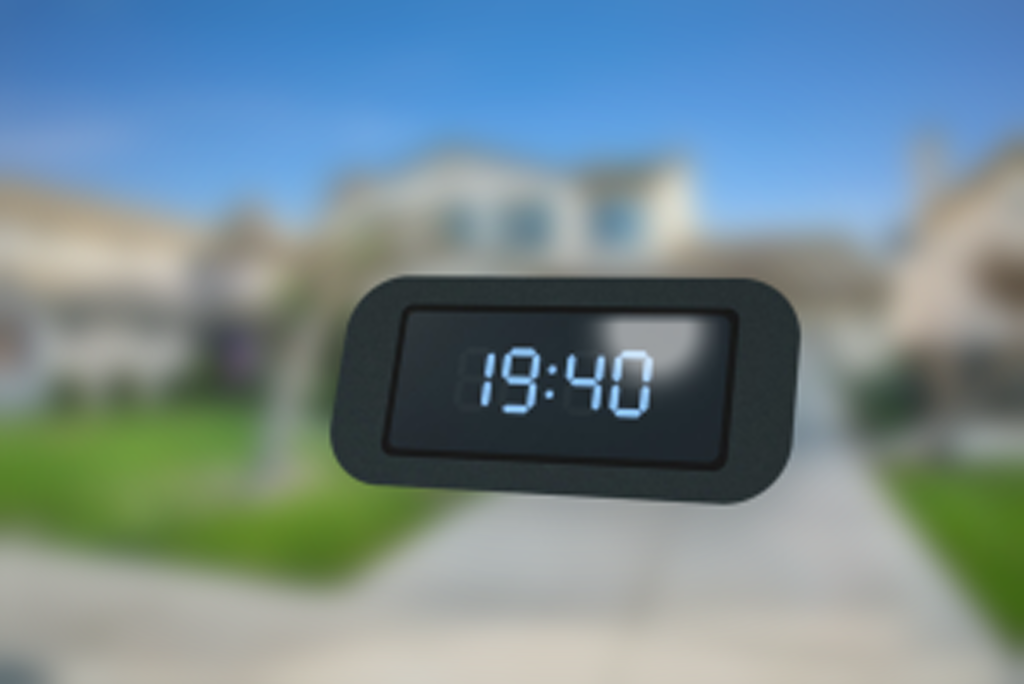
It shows 19h40
